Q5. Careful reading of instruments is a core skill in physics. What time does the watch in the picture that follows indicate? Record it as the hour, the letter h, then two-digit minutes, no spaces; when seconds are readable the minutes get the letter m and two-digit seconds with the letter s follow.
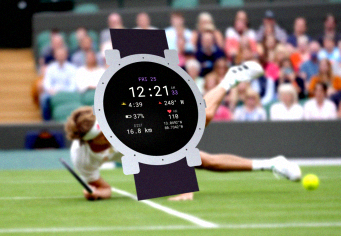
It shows 12h21
